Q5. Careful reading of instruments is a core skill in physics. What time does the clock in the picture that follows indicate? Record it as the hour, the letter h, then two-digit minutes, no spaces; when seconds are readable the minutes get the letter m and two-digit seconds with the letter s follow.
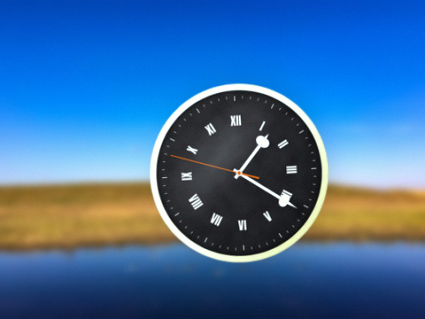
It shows 1h20m48s
